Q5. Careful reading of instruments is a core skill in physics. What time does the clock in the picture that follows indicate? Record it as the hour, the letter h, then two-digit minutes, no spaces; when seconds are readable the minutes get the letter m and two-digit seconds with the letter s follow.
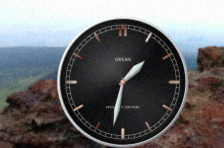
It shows 1h32
